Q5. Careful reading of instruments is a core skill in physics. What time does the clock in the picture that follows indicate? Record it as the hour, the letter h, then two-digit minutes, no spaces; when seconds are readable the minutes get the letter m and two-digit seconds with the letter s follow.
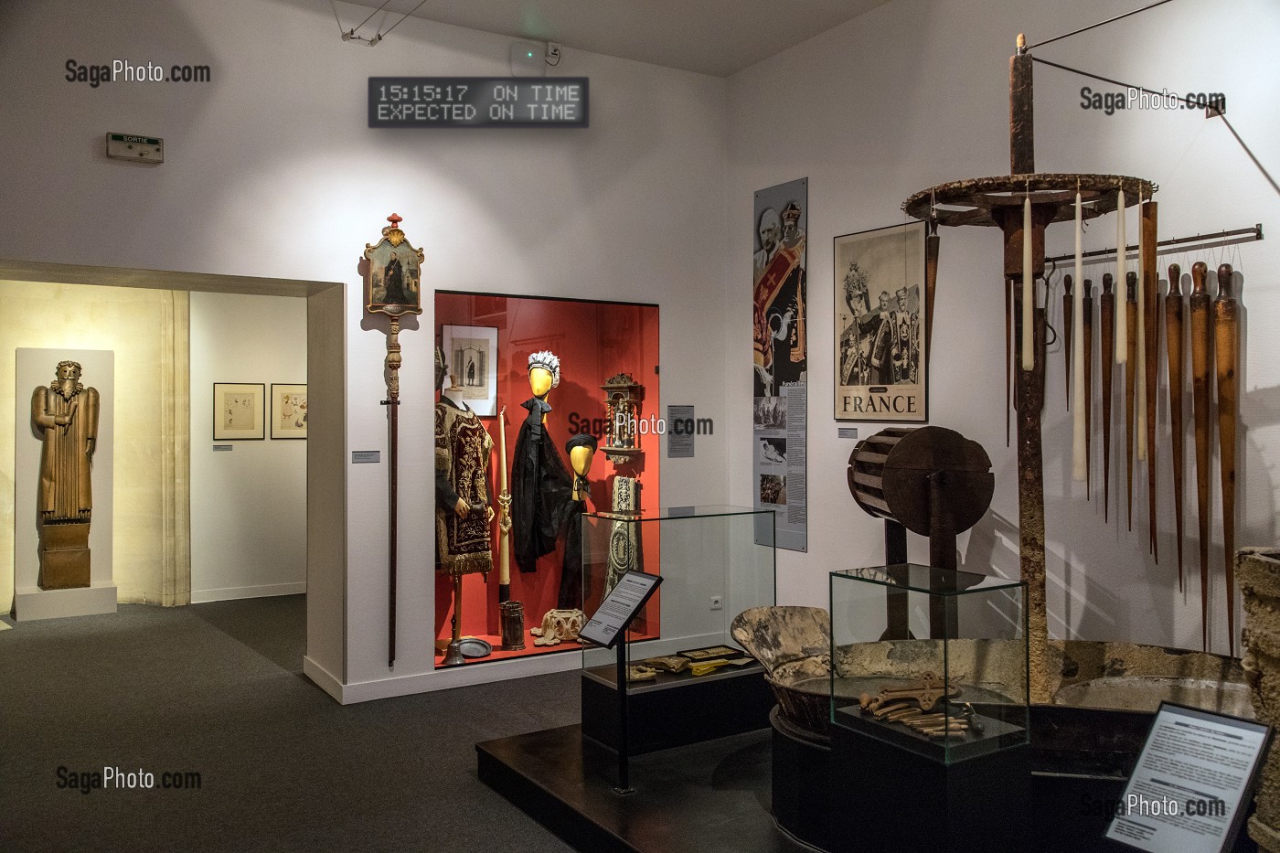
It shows 15h15m17s
